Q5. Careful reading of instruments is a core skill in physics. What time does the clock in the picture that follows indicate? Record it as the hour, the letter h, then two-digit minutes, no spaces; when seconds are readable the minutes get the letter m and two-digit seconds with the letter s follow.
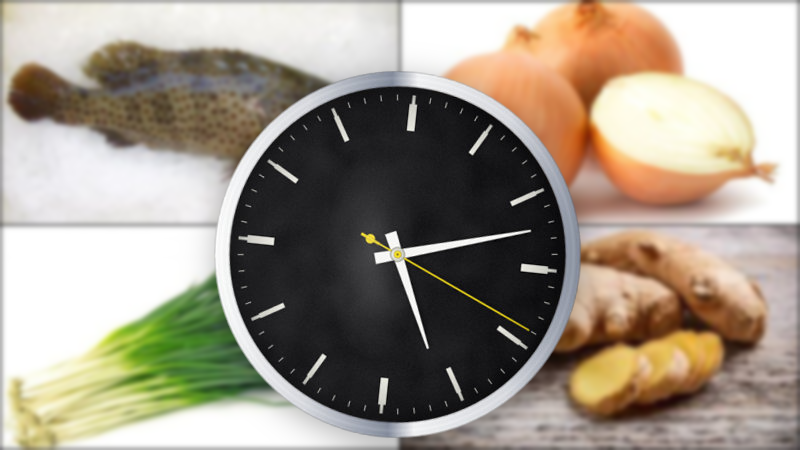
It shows 5h12m19s
